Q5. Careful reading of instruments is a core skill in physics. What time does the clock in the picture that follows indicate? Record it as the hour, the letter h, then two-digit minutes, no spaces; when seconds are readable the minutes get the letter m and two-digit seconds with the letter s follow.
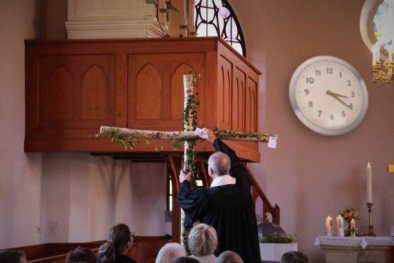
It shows 3h21
